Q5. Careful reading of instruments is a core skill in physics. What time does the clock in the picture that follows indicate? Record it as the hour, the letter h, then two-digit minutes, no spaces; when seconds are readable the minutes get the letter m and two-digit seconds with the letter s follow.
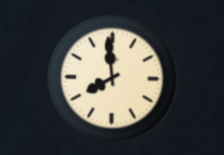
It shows 7h59
